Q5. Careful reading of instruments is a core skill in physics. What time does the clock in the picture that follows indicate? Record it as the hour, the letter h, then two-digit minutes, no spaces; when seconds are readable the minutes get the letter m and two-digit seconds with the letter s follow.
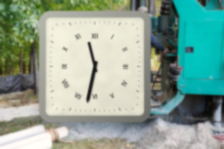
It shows 11h32
